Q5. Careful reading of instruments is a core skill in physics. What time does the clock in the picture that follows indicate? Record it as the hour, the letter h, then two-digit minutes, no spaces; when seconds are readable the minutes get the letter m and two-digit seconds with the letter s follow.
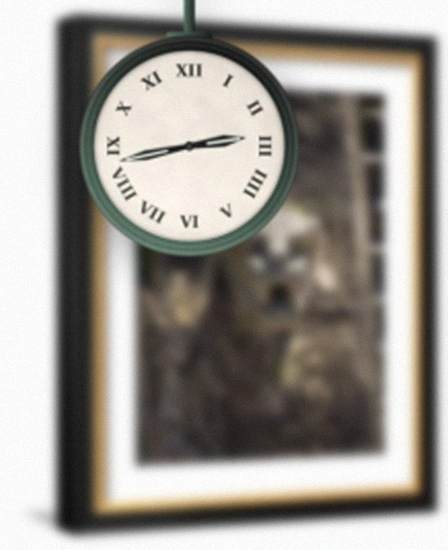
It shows 2h43
